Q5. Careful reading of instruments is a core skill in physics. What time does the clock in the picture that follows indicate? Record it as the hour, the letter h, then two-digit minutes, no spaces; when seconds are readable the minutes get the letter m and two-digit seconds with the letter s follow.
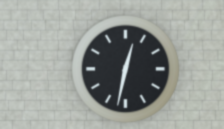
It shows 12h32
